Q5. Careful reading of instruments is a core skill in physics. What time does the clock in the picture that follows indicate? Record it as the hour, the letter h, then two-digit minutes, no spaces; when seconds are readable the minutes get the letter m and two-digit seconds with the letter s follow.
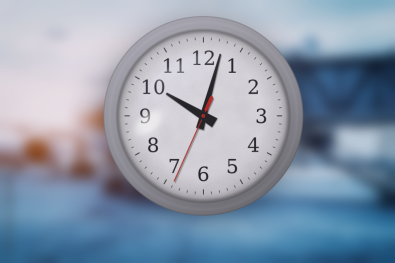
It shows 10h02m34s
